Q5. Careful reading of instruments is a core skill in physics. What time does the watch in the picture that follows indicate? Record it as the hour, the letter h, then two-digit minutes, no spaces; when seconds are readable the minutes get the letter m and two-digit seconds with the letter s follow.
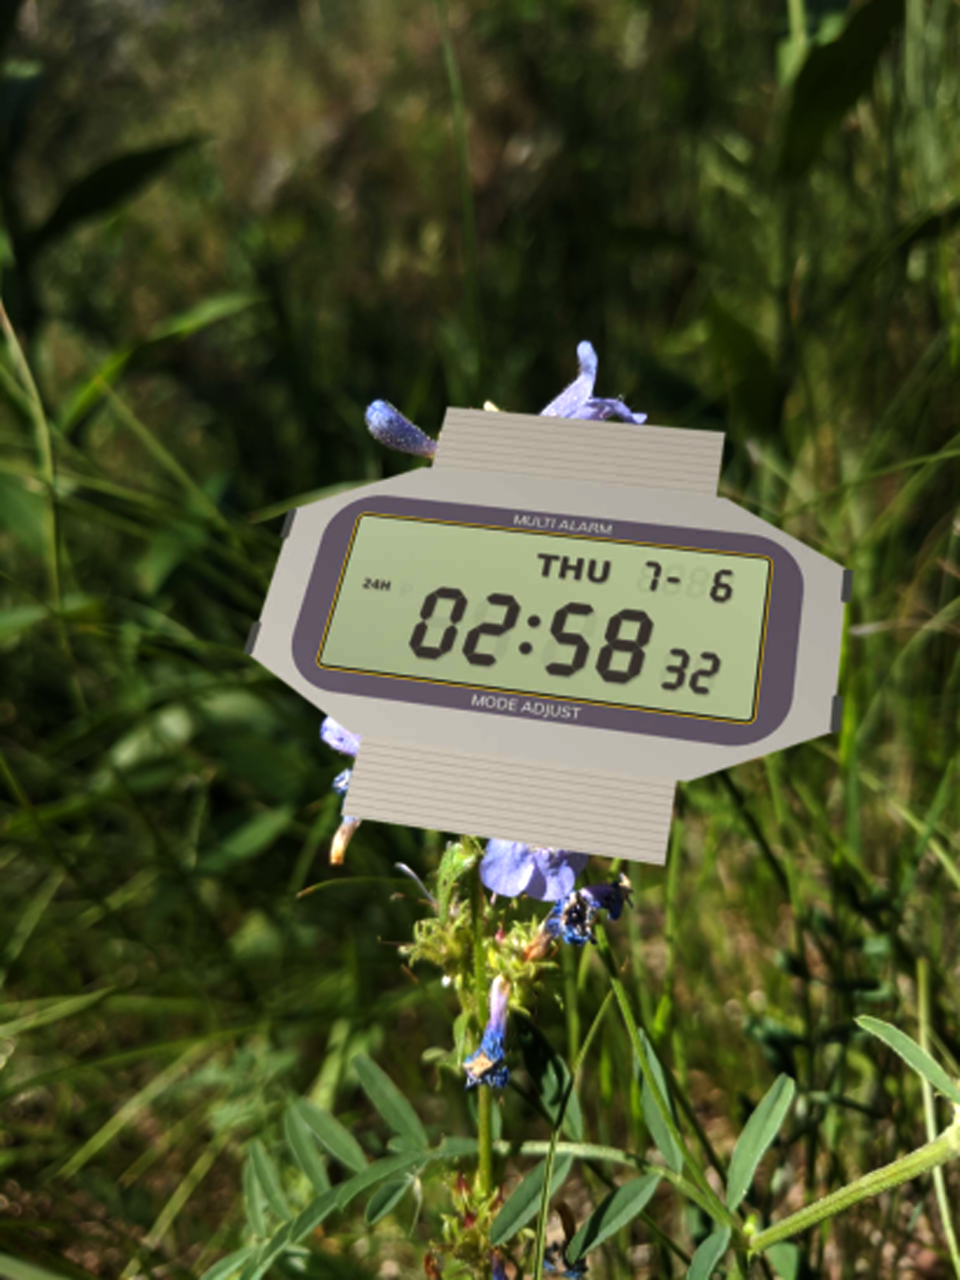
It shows 2h58m32s
